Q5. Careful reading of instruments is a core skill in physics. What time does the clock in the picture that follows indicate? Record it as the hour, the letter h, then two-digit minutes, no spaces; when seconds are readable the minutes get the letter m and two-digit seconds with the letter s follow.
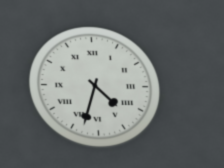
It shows 4h33
